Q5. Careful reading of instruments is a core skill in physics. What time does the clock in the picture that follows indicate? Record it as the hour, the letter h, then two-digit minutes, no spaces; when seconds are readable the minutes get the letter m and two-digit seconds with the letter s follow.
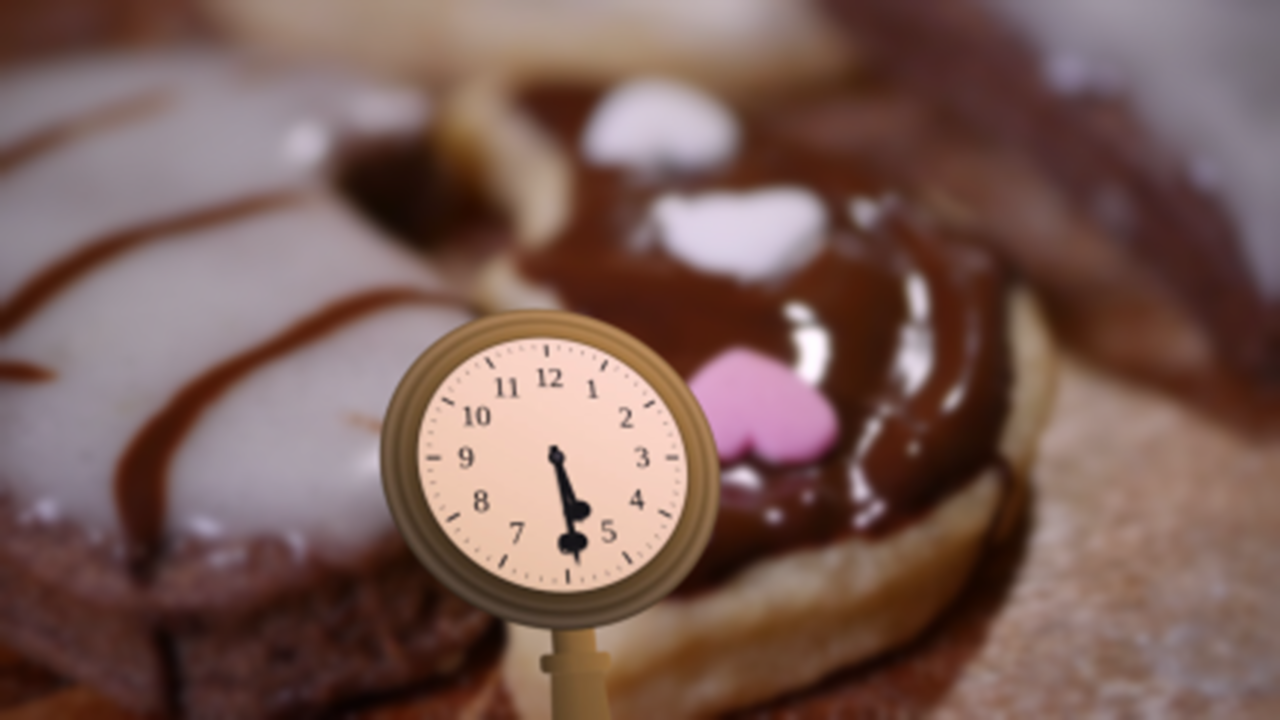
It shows 5h29
